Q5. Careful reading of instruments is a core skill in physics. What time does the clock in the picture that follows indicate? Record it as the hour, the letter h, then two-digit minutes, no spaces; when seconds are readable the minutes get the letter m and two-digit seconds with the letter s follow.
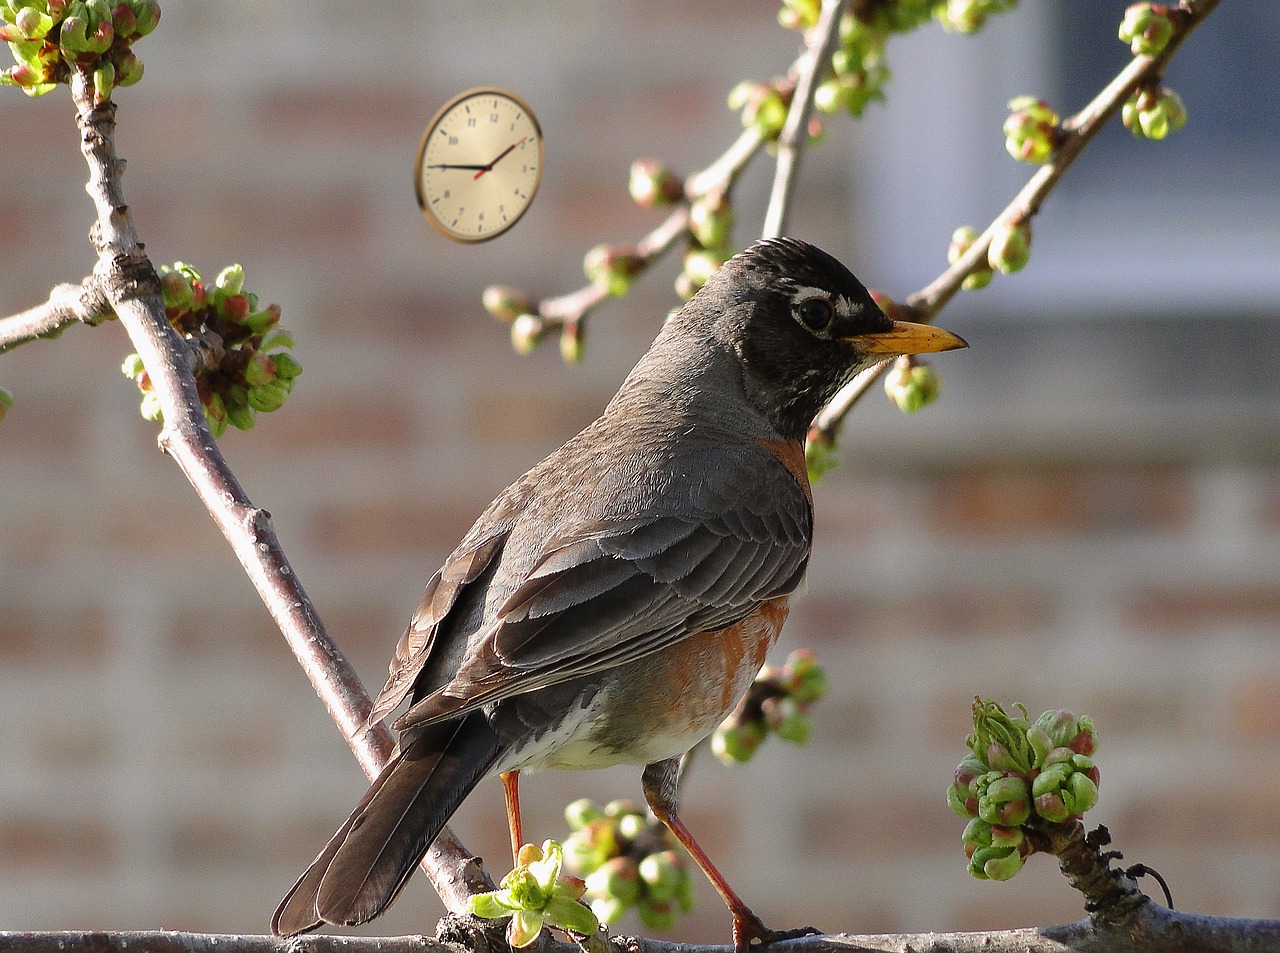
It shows 1h45m09s
